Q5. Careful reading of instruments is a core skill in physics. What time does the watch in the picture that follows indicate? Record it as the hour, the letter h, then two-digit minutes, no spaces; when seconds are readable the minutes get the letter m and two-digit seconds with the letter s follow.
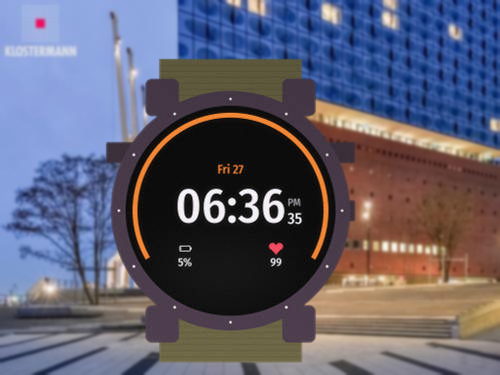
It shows 6h36m35s
